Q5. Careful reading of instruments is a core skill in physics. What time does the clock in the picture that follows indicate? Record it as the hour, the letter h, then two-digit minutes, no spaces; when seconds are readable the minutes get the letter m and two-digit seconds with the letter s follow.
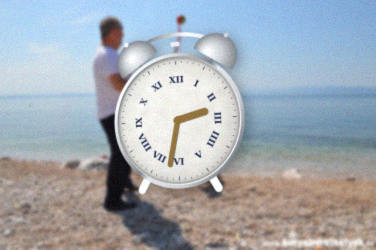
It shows 2h32
